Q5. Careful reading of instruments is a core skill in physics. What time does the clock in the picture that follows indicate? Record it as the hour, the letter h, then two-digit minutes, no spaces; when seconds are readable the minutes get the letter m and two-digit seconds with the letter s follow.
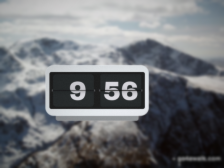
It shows 9h56
